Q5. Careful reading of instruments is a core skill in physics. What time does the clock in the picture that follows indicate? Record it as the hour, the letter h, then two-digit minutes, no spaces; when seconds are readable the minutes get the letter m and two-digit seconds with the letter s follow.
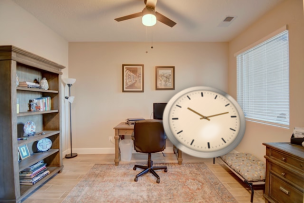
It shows 10h13
